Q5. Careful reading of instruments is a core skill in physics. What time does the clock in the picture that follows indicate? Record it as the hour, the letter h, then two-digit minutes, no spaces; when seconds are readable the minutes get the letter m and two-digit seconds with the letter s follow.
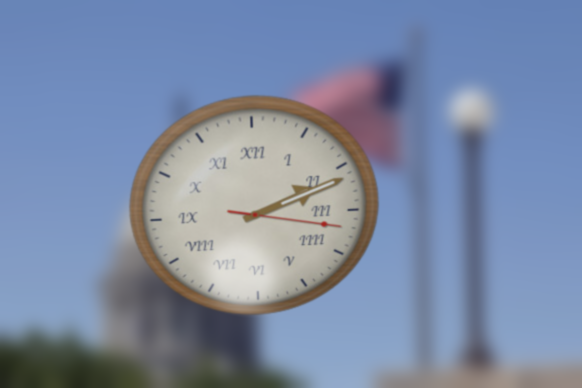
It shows 2h11m17s
